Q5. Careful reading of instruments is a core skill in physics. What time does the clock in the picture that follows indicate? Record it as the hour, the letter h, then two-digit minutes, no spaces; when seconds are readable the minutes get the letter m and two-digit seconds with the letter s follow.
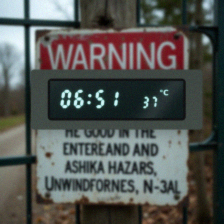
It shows 6h51
